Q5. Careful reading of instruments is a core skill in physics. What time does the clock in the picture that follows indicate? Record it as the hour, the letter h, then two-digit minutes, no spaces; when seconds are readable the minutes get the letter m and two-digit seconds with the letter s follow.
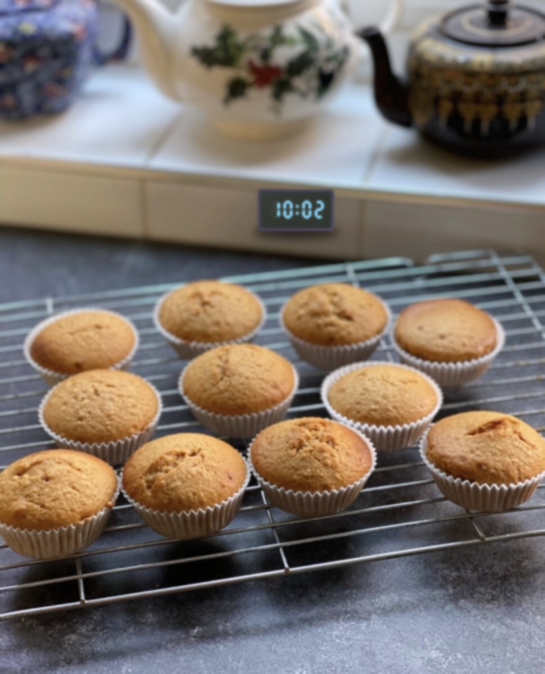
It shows 10h02
